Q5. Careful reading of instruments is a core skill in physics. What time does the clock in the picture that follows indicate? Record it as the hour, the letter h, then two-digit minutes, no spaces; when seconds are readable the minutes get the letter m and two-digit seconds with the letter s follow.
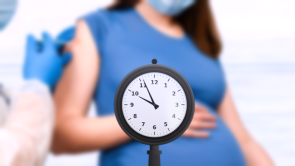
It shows 9h56
